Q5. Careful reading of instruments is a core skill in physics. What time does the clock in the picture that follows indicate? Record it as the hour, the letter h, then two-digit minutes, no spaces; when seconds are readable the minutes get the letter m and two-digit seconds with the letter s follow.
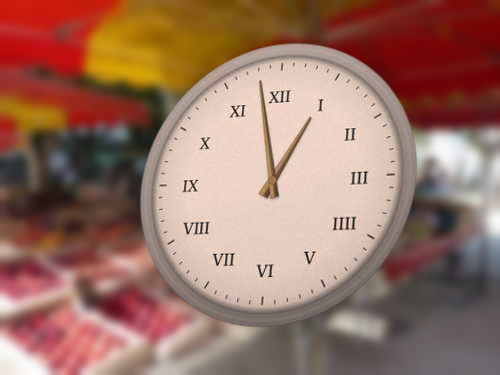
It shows 12h58
